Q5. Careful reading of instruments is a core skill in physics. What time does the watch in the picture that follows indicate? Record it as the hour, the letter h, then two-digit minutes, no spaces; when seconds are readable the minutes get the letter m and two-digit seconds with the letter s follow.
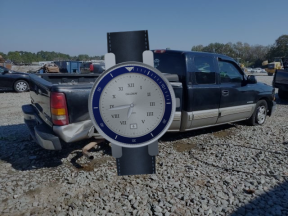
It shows 6h44
